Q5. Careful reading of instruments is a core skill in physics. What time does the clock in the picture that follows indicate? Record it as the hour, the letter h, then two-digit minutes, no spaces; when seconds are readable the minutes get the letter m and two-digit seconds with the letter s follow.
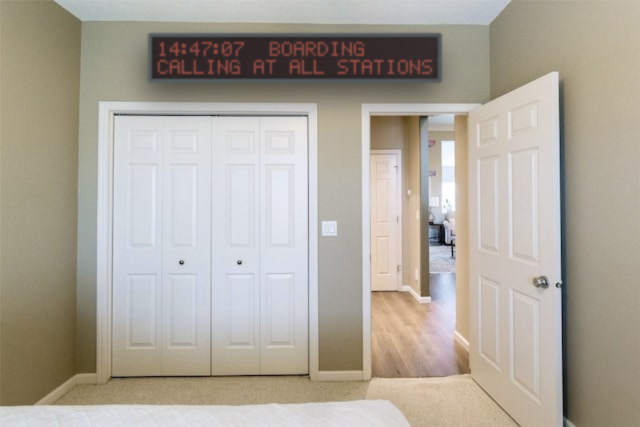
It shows 14h47m07s
